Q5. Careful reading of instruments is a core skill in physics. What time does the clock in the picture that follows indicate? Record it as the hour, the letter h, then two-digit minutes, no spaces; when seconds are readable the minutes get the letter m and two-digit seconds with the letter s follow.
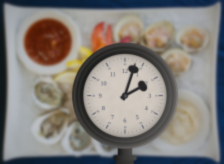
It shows 2h03
